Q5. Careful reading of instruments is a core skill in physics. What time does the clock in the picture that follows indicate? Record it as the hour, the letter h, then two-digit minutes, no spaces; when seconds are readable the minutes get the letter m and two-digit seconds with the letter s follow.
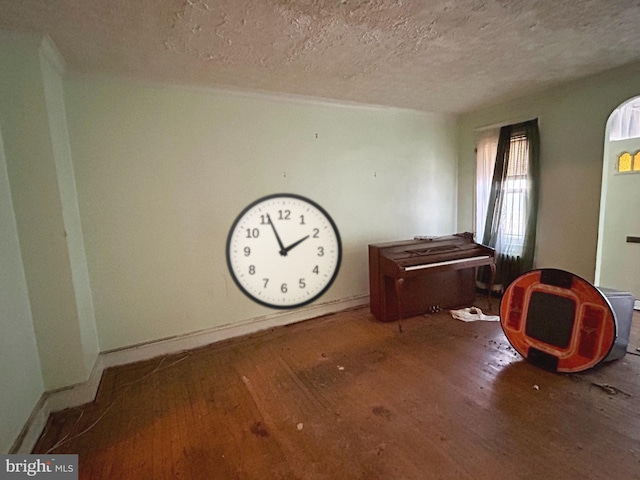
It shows 1h56
